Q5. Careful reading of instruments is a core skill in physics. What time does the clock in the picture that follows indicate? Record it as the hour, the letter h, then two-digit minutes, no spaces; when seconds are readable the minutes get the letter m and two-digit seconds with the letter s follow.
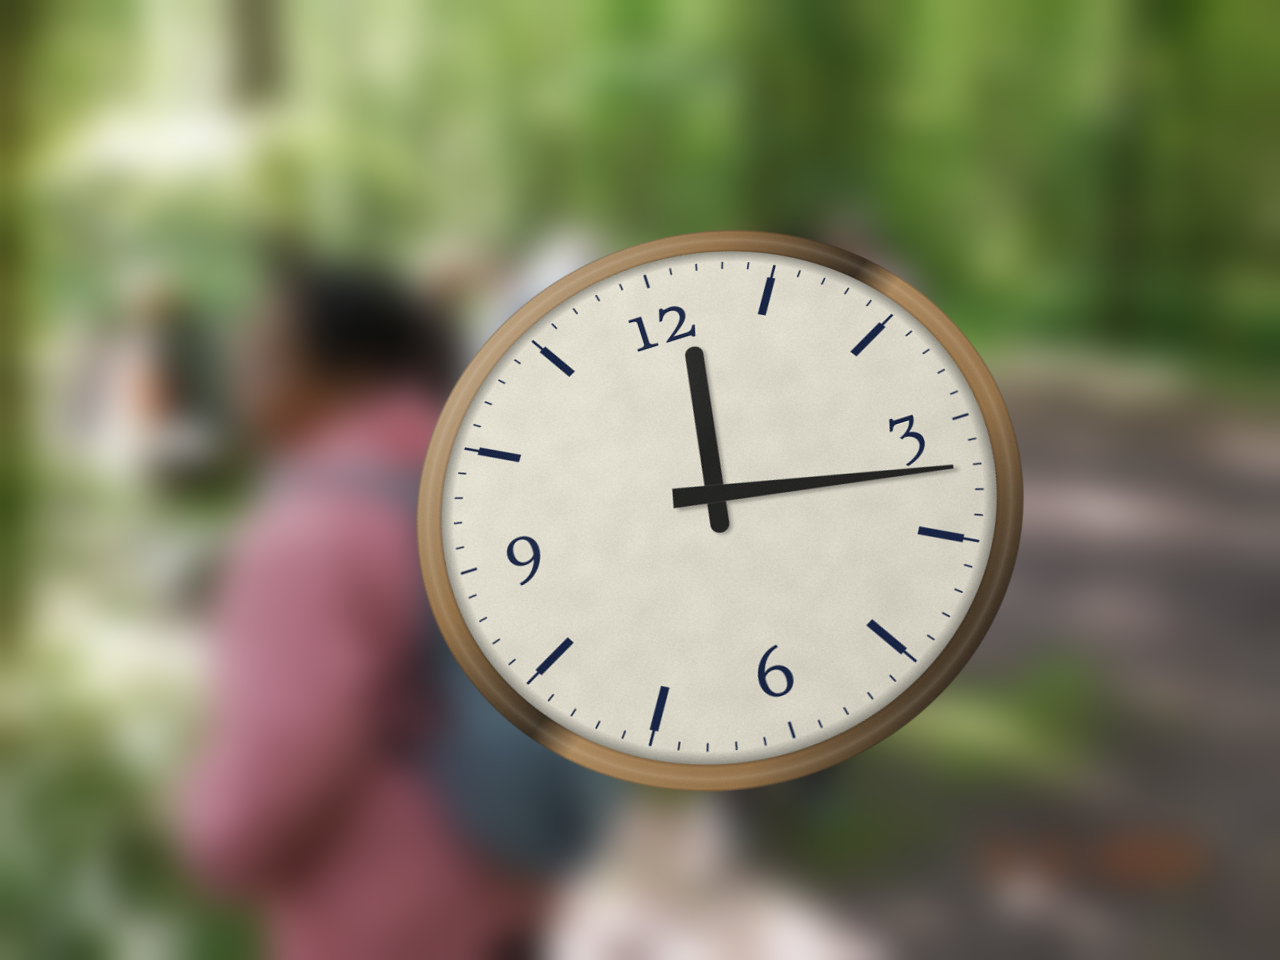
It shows 12h17
